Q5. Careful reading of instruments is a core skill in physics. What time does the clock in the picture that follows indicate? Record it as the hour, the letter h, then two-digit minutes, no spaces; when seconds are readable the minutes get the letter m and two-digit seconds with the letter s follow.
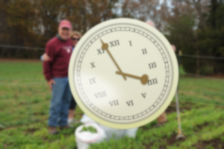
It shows 3h57
